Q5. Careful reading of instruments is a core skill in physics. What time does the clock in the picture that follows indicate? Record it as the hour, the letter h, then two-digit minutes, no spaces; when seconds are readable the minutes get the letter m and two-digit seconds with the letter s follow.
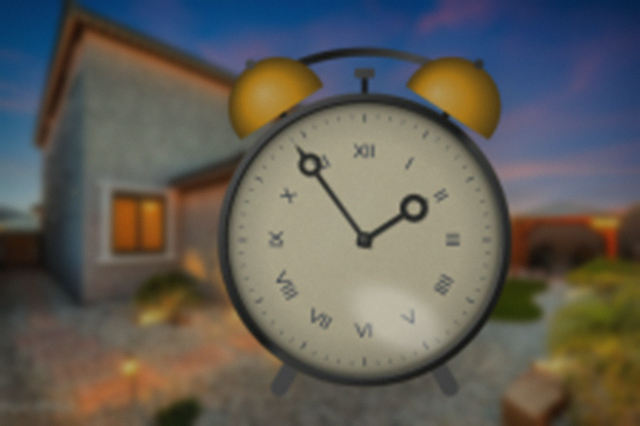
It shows 1h54
